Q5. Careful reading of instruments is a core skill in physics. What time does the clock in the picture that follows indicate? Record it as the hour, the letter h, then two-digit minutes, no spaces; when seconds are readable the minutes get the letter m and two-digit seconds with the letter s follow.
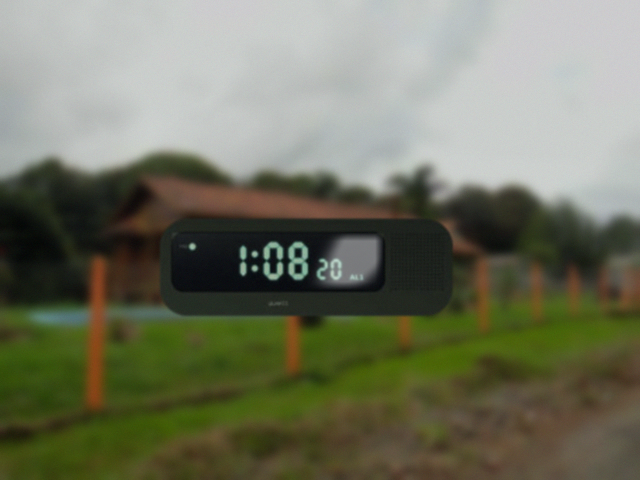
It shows 1h08m20s
